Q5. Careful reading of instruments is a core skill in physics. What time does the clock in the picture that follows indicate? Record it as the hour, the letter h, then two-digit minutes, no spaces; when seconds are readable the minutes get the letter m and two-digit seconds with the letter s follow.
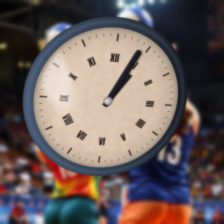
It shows 1h04
